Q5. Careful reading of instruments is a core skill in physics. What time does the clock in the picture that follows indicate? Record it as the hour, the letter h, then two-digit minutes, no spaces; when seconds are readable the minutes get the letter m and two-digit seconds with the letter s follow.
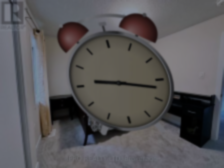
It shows 9h17
